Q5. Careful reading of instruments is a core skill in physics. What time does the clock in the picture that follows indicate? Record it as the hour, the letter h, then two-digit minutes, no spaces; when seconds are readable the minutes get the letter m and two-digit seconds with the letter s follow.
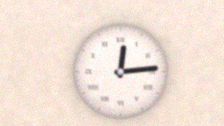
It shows 12h14
